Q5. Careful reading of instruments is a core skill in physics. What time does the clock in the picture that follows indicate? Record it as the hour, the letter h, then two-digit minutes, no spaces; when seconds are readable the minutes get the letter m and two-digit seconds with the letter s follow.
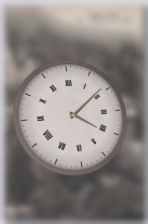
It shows 4h09
